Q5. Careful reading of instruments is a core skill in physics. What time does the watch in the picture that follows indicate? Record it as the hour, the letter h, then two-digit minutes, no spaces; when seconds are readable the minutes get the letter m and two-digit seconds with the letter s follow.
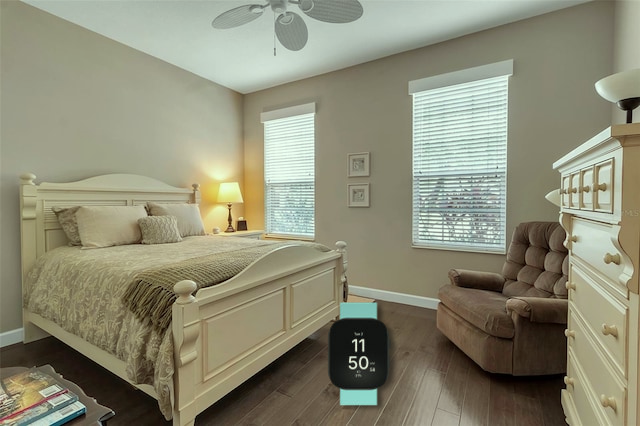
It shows 11h50
